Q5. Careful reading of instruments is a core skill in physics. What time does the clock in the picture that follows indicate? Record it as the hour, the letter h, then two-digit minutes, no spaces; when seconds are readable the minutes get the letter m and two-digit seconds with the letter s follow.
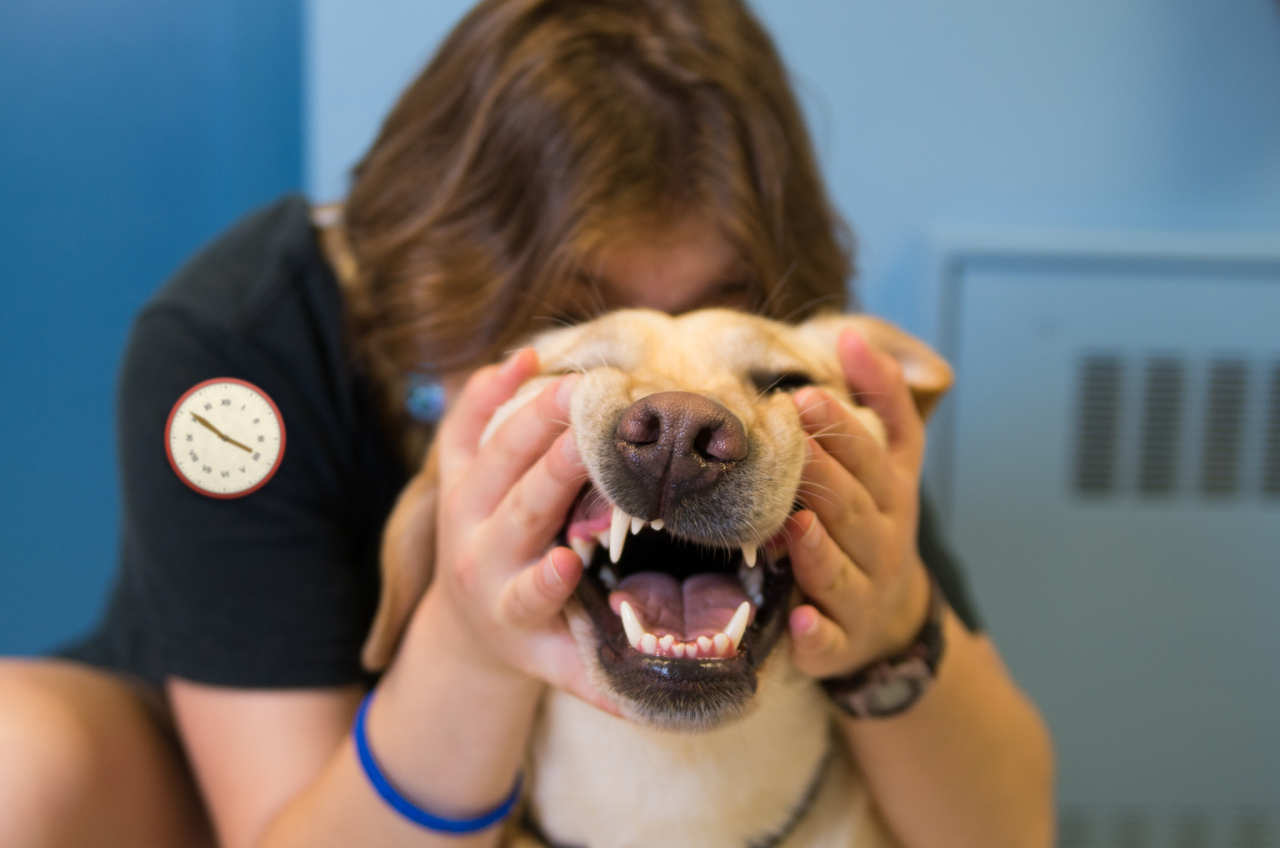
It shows 3h51
